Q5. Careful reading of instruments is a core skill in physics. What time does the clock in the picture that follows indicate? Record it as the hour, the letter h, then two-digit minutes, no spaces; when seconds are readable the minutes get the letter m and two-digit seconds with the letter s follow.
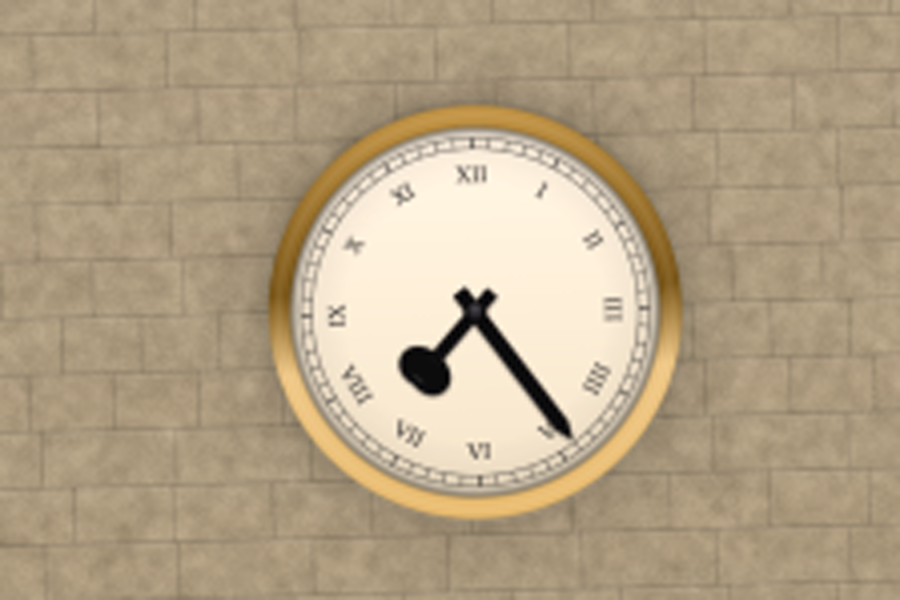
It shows 7h24
